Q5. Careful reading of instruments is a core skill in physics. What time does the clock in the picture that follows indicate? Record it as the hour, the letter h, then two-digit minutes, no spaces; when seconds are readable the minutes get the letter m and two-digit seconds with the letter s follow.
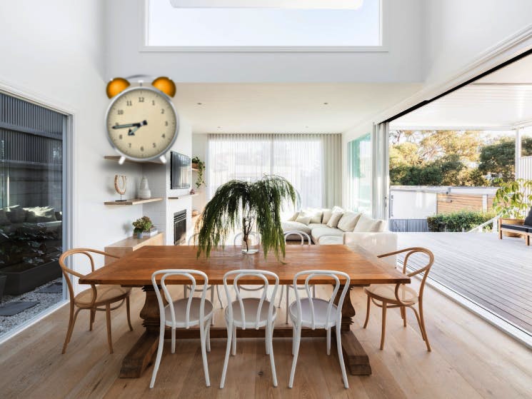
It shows 7h44
